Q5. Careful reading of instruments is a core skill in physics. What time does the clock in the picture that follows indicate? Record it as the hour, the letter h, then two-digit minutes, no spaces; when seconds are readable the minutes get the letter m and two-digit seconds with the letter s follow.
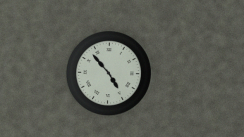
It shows 4h53
